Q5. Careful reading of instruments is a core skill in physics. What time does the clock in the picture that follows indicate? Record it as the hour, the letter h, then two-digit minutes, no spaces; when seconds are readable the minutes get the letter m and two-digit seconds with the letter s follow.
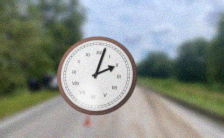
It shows 2h02
